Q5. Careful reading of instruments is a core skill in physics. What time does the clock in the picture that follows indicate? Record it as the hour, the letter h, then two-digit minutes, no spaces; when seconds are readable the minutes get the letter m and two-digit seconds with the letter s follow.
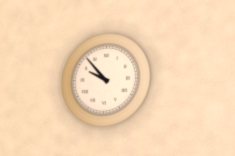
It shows 9h53
